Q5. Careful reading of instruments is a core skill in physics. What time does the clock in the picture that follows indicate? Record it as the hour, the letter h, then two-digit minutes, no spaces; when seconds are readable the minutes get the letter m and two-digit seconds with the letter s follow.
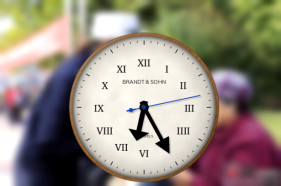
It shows 6h25m13s
